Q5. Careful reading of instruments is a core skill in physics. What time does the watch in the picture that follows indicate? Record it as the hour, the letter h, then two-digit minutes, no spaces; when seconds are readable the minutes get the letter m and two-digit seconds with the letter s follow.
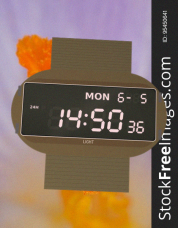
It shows 14h50m36s
